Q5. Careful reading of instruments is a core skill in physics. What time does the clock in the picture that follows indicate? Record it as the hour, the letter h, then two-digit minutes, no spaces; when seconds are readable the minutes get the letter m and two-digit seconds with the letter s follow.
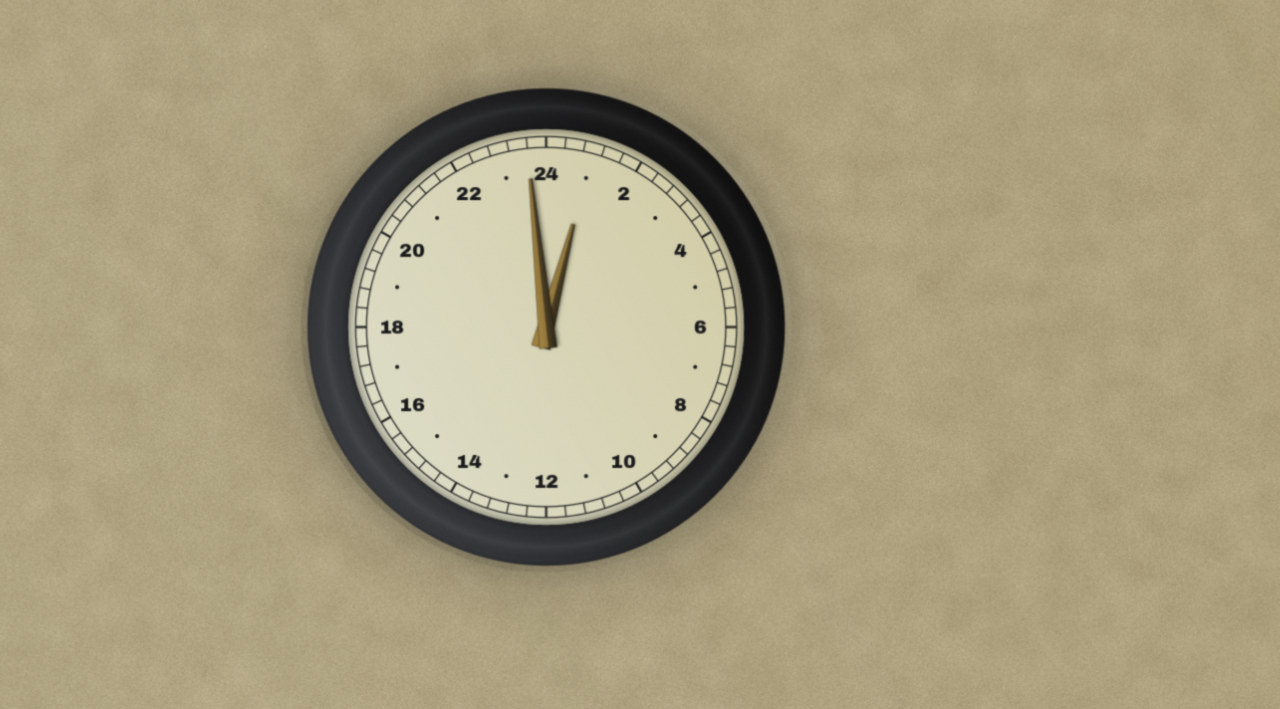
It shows 0h59
